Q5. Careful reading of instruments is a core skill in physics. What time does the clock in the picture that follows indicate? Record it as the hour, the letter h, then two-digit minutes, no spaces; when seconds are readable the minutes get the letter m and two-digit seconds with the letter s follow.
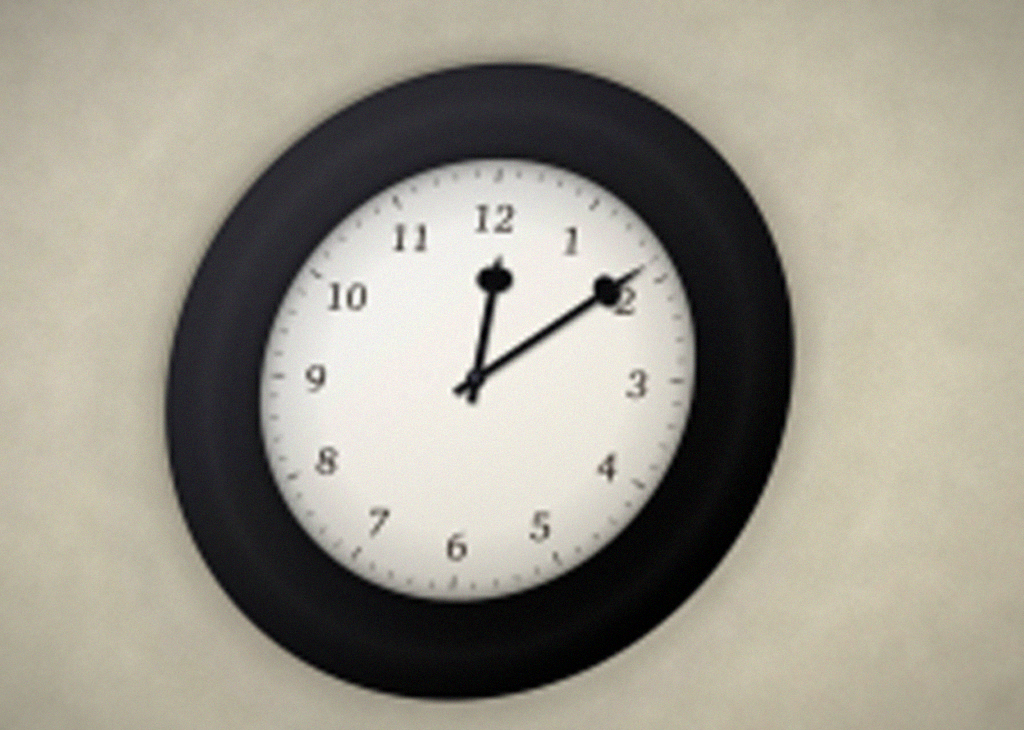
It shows 12h09
